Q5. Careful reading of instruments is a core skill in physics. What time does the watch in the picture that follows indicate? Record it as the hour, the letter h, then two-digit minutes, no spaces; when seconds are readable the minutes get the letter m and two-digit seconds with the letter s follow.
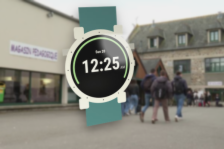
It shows 12h25
